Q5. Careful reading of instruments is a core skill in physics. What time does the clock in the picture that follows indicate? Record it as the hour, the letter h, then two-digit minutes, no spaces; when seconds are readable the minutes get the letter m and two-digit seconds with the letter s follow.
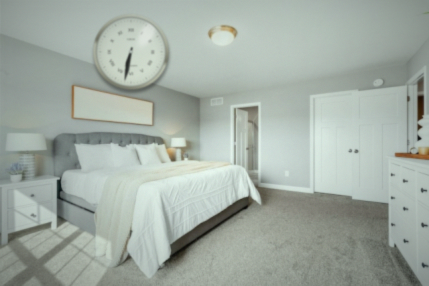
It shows 6h32
